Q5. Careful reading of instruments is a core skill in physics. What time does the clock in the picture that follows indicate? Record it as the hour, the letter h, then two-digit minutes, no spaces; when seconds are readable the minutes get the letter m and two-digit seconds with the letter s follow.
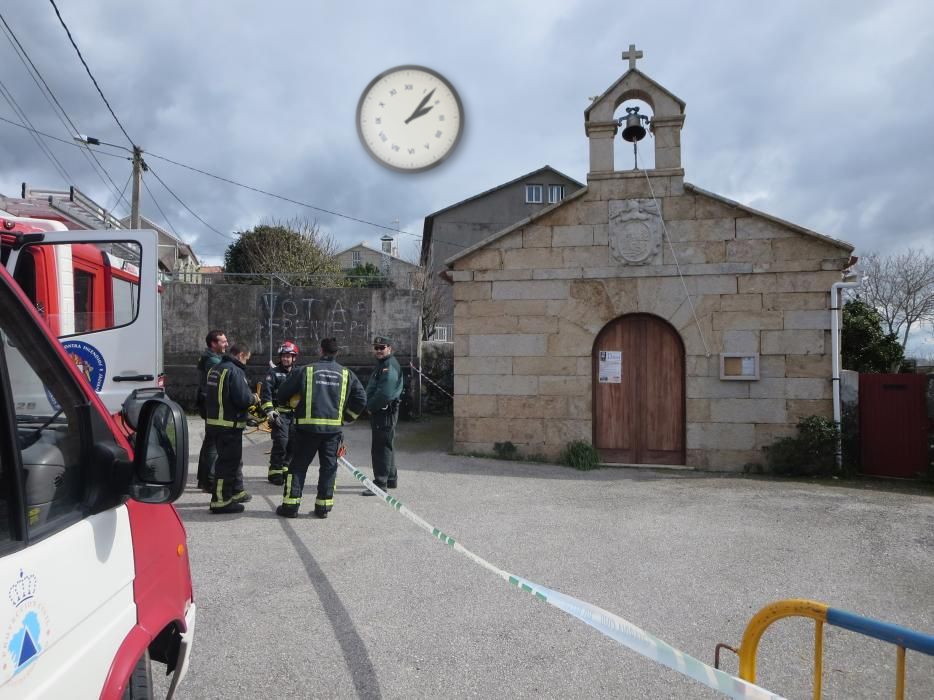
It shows 2h07
